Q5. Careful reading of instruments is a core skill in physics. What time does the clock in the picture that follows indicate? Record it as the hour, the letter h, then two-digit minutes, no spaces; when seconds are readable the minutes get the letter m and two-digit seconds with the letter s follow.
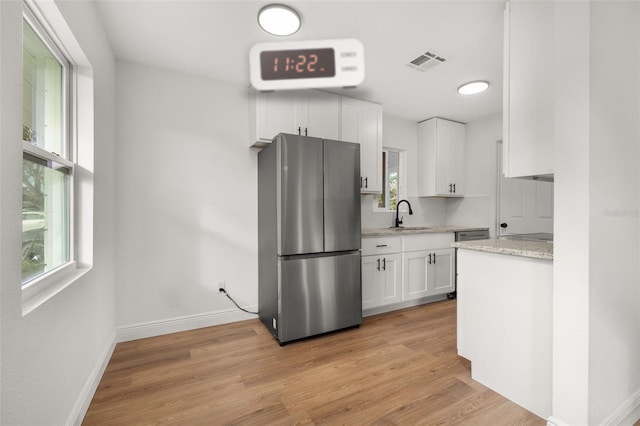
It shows 11h22
